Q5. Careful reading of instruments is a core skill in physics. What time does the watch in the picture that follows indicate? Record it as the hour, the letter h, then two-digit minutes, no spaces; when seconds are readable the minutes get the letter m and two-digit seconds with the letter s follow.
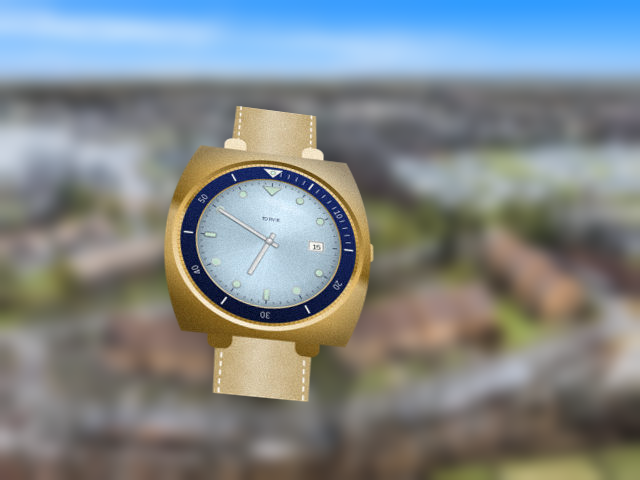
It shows 6h50
